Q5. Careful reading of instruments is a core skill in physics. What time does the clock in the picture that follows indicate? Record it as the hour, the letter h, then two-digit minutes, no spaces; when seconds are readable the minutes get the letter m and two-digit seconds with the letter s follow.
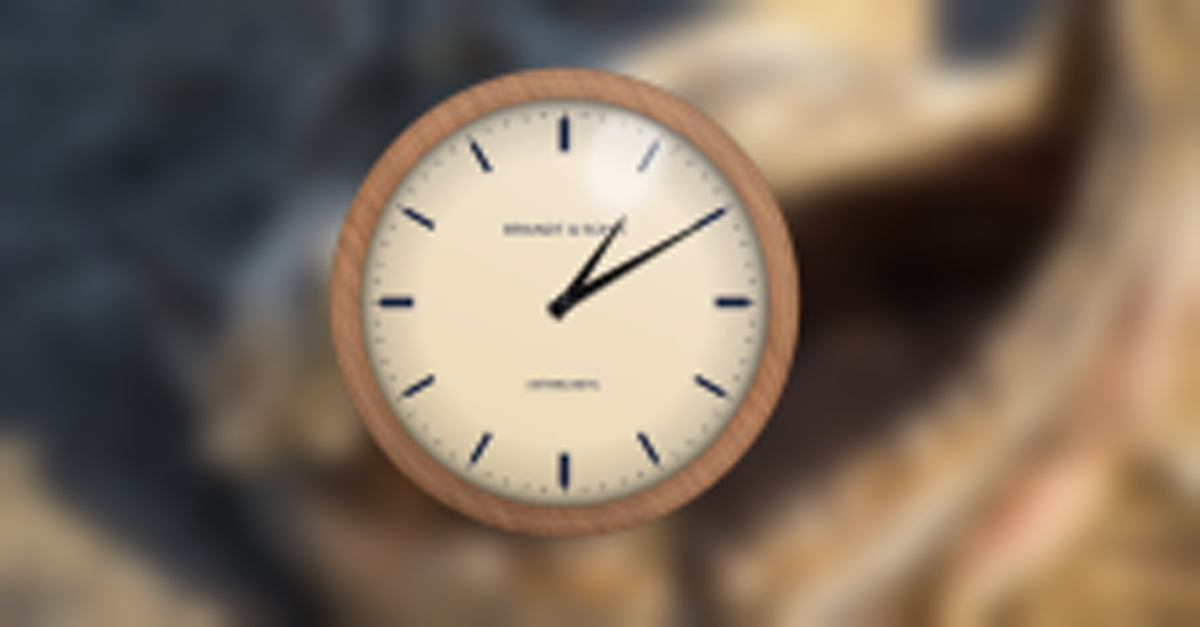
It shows 1h10
